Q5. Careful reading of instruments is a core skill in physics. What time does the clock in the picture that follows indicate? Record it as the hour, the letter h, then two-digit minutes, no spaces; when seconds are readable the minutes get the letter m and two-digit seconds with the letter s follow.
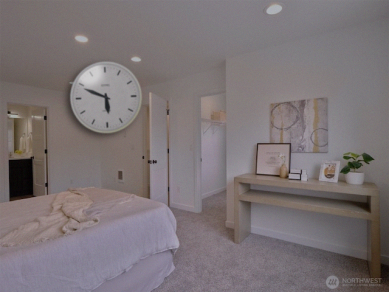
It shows 5h49
